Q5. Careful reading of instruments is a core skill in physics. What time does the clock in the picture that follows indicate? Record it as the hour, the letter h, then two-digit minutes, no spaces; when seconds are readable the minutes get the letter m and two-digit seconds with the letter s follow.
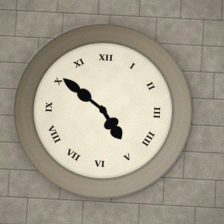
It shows 4h51
